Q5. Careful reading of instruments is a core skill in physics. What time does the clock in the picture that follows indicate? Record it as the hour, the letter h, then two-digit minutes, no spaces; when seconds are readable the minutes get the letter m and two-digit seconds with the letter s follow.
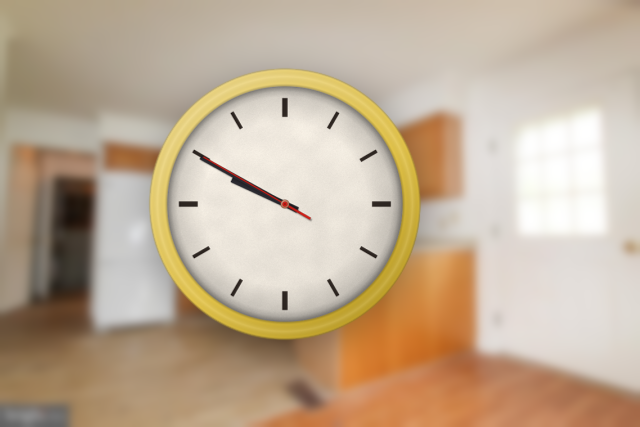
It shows 9h49m50s
